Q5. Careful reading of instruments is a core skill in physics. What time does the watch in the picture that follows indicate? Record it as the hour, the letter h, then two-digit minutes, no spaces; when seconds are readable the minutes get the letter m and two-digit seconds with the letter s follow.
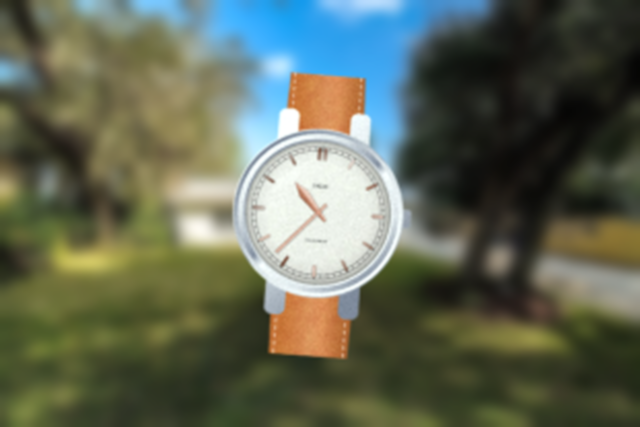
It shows 10h37
